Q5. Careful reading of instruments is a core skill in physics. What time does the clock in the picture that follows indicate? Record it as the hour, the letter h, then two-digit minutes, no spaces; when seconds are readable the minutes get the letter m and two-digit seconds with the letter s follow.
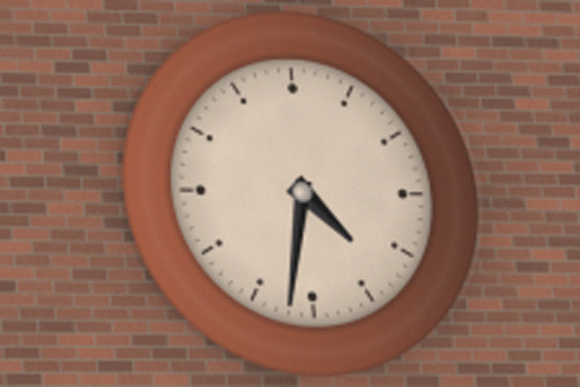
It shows 4h32
